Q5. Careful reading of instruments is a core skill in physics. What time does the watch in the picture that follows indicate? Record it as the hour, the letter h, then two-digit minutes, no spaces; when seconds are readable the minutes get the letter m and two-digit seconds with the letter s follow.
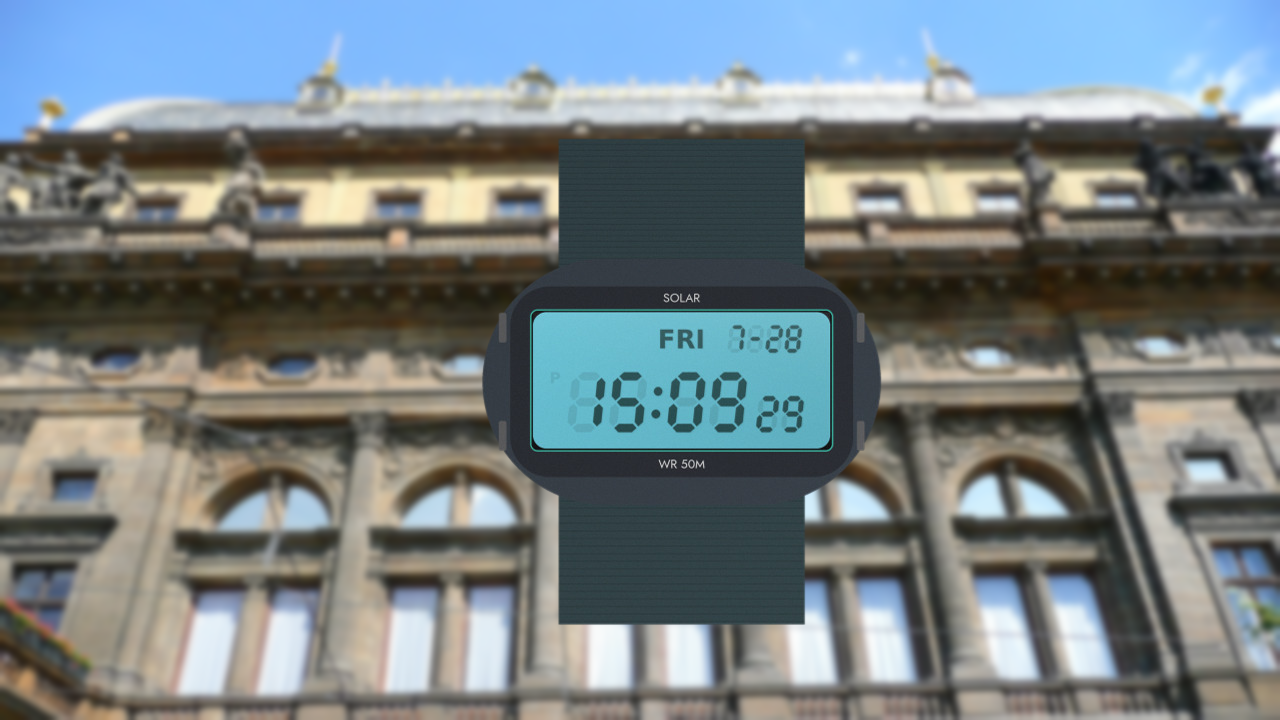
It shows 15h09m29s
